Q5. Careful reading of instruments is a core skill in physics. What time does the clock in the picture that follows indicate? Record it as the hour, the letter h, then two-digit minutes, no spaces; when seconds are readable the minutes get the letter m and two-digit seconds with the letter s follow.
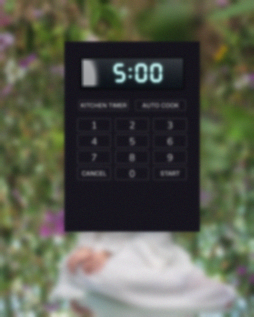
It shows 5h00
